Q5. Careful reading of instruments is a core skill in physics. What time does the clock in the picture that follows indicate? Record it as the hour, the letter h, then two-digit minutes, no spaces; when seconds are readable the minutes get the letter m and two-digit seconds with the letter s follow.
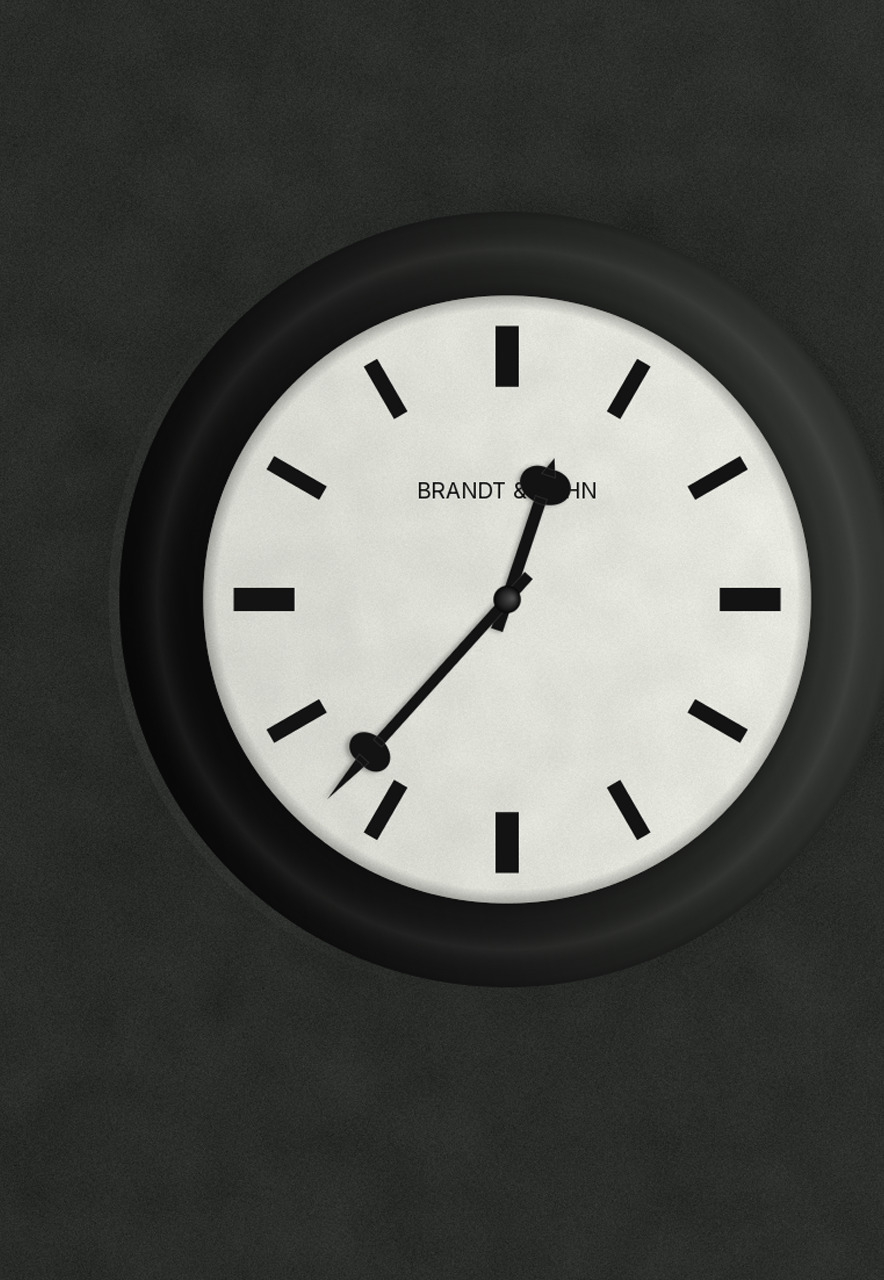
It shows 12h37
